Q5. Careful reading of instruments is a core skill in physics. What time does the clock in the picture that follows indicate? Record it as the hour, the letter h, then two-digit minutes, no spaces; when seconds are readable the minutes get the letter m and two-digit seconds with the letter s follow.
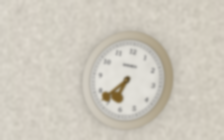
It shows 6h37
